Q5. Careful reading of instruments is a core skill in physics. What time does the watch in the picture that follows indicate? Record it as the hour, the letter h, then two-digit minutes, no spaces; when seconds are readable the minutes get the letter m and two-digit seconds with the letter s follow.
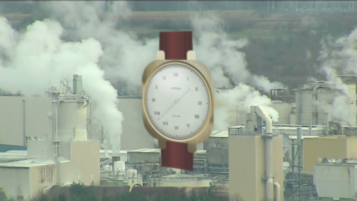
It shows 1h38
